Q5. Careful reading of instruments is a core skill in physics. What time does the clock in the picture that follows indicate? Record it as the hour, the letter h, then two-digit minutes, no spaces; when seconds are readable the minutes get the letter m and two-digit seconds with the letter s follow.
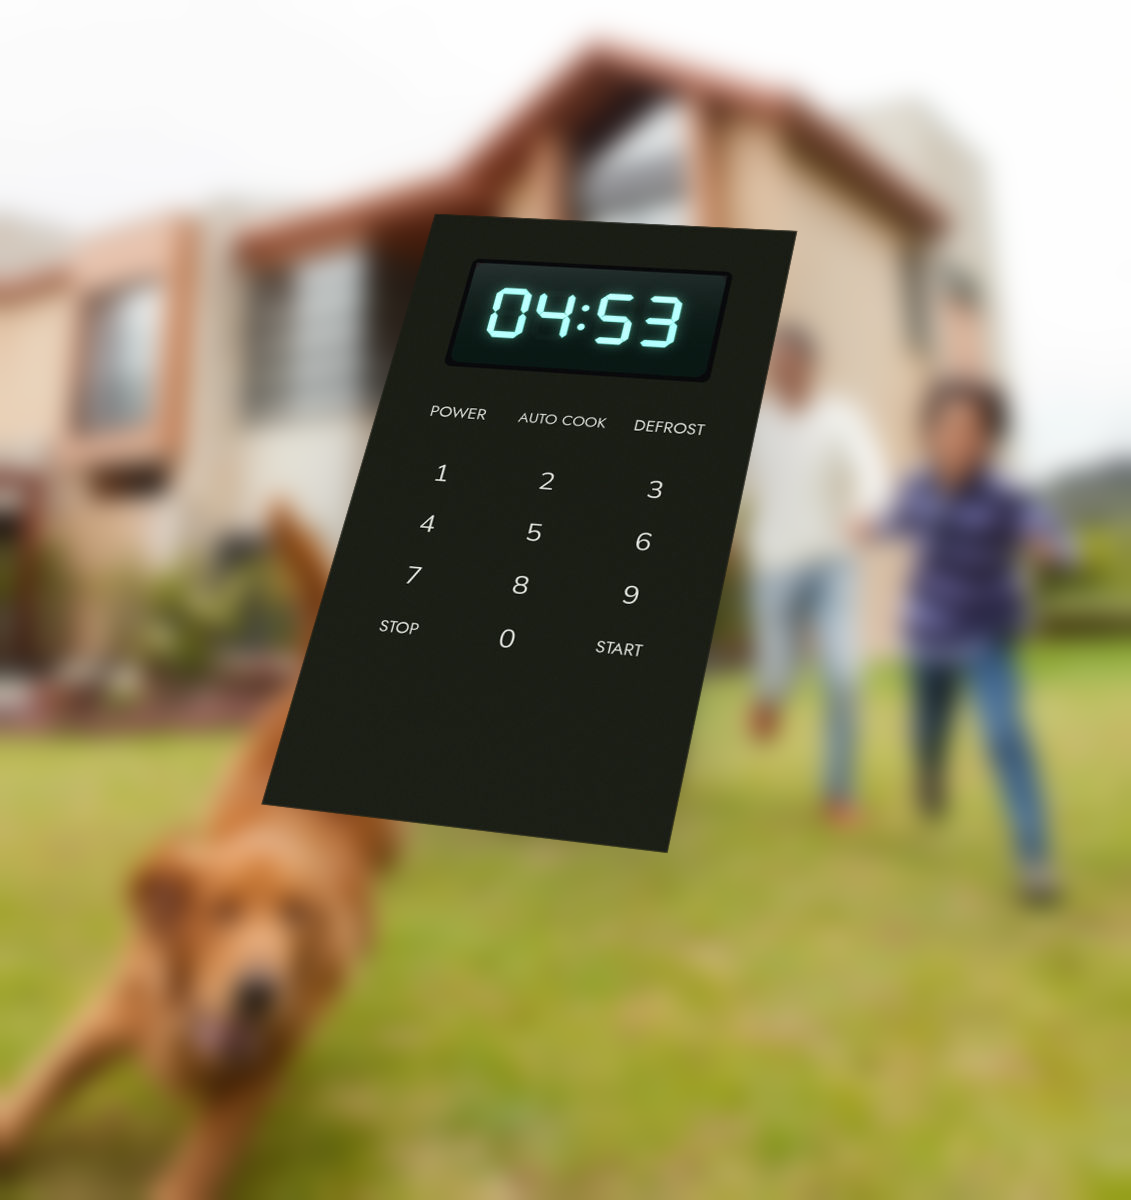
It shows 4h53
